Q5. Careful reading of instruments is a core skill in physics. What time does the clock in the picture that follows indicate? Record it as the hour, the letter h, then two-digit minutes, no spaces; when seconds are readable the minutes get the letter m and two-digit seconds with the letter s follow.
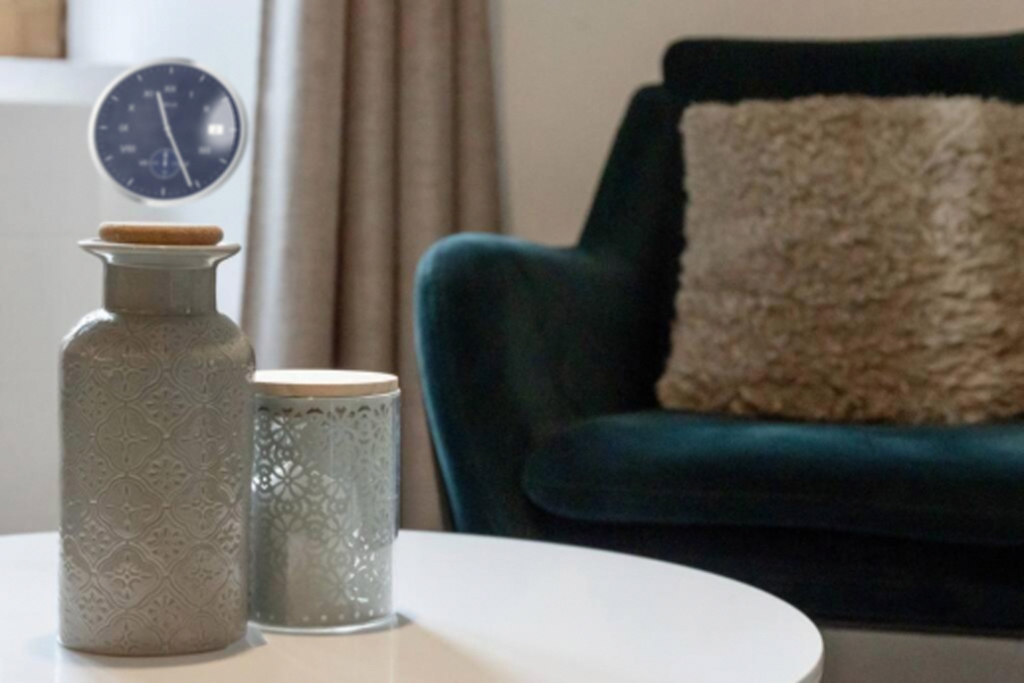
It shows 11h26
